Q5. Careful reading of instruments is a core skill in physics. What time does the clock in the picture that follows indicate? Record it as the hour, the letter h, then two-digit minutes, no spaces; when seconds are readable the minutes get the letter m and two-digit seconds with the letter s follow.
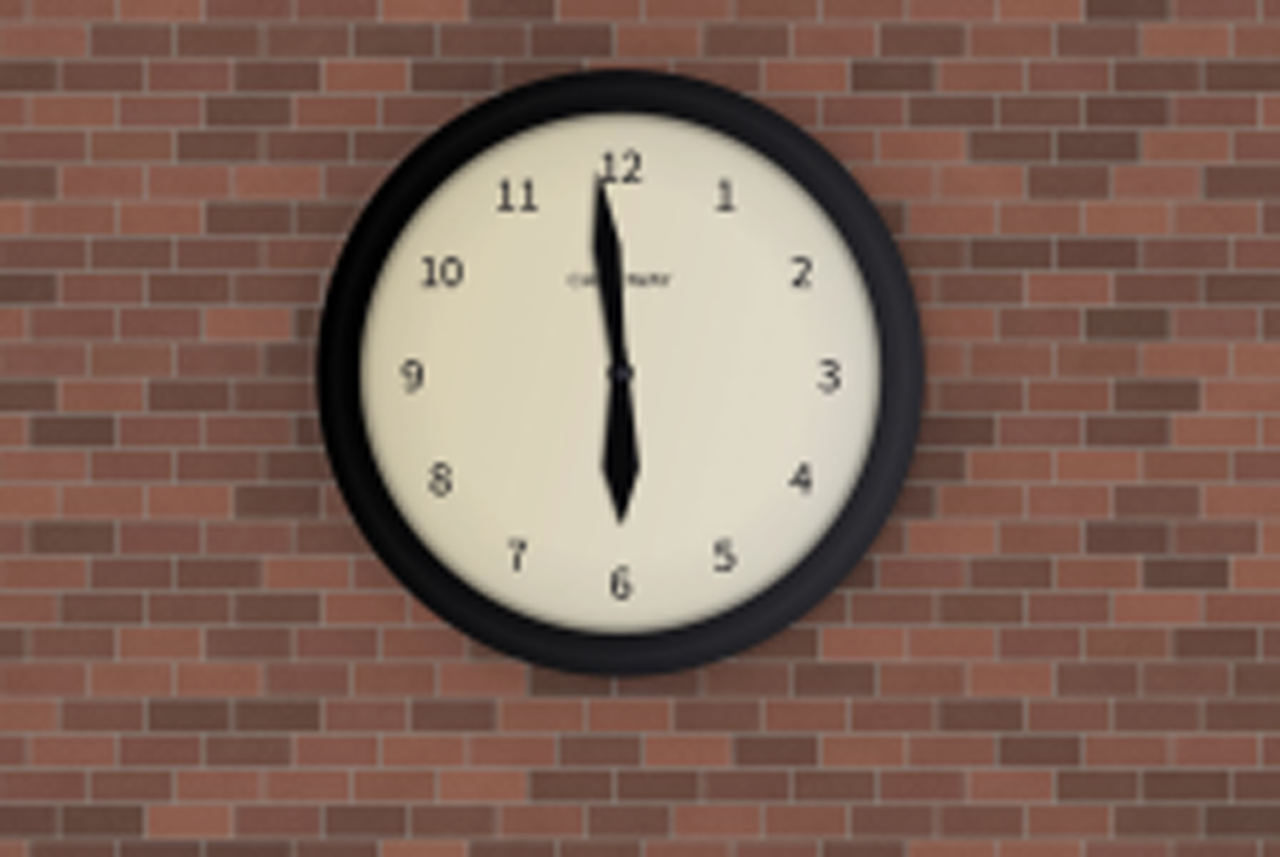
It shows 5h59
